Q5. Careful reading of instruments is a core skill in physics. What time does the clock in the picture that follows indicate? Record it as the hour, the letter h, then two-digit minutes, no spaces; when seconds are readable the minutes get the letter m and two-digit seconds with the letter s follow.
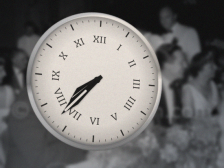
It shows 7h37
